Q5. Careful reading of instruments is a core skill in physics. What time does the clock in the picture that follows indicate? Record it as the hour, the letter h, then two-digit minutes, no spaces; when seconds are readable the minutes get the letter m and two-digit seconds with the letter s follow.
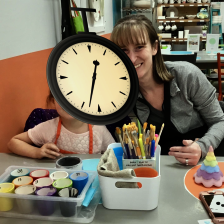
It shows 12h33
